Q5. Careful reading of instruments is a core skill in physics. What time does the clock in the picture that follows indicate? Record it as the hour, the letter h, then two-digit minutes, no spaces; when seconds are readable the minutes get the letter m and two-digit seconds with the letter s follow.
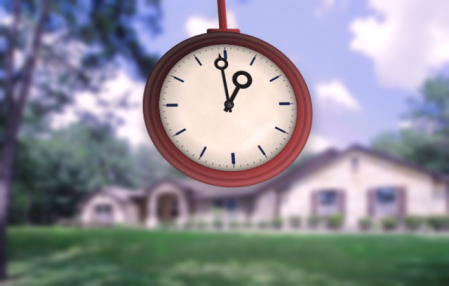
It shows 12h59
